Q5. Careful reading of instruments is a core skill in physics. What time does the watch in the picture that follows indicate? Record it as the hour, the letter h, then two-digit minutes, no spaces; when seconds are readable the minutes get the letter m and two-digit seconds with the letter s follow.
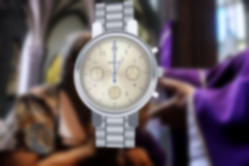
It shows 1h00
